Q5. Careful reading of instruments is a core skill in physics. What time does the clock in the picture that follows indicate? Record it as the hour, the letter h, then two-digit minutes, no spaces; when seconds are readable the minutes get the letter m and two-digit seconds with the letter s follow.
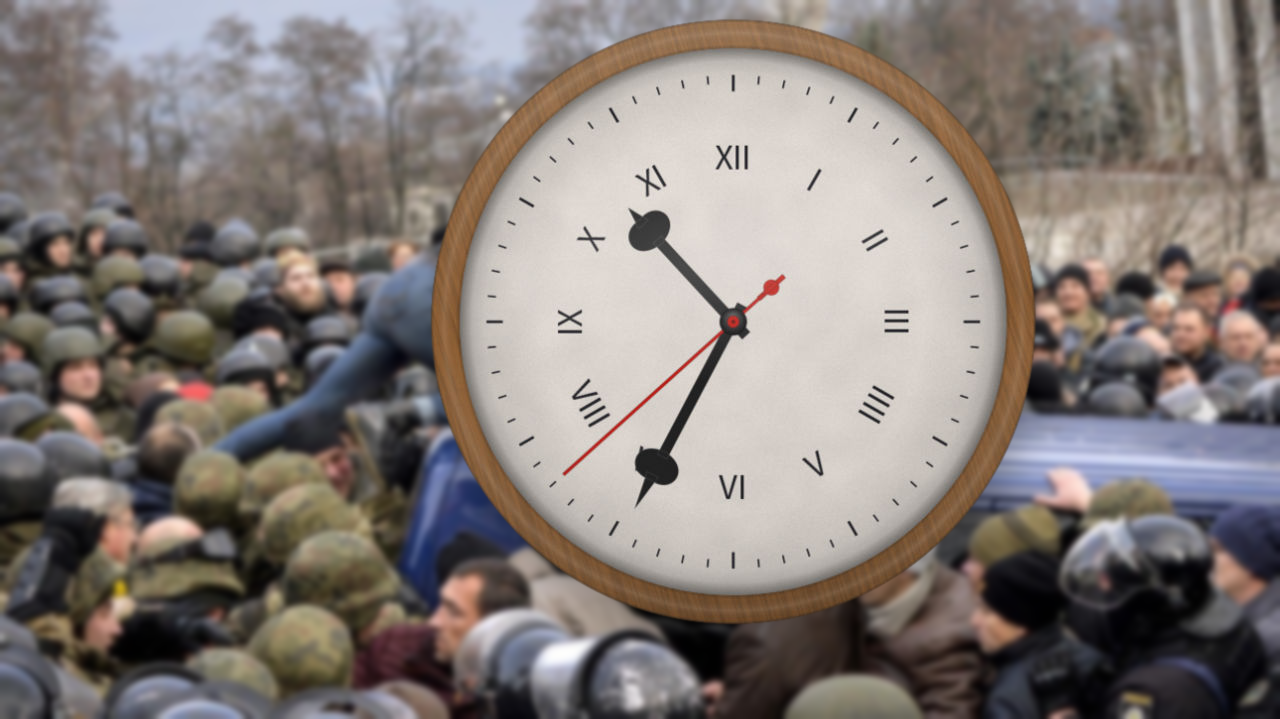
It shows 10h34m38s
